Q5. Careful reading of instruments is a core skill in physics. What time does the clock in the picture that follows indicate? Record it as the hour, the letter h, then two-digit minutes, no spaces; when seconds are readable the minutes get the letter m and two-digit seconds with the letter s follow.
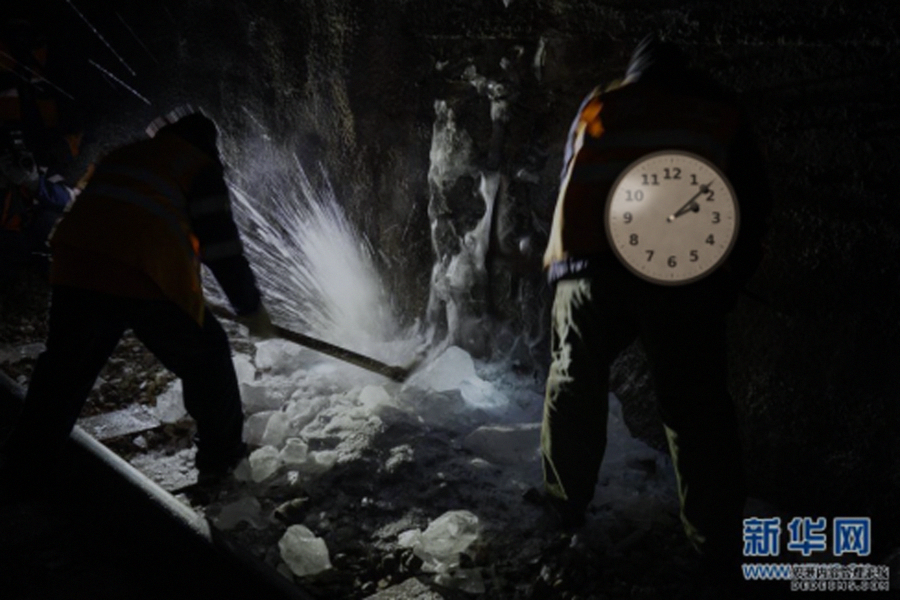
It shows 2h08
